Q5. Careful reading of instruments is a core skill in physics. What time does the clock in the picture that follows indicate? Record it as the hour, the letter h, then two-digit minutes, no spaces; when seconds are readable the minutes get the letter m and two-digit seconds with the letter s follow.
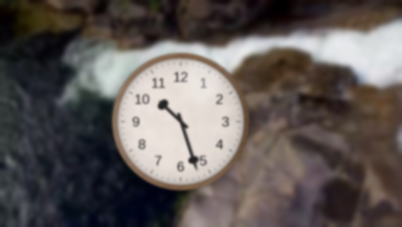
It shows 10h27
